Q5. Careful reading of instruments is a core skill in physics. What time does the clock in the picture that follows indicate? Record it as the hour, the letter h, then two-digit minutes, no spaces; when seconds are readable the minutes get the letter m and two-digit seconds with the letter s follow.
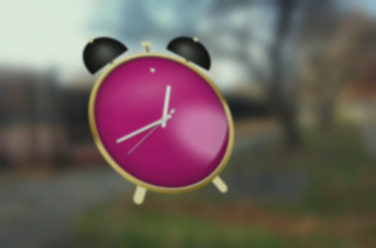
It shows 12h41m39s
